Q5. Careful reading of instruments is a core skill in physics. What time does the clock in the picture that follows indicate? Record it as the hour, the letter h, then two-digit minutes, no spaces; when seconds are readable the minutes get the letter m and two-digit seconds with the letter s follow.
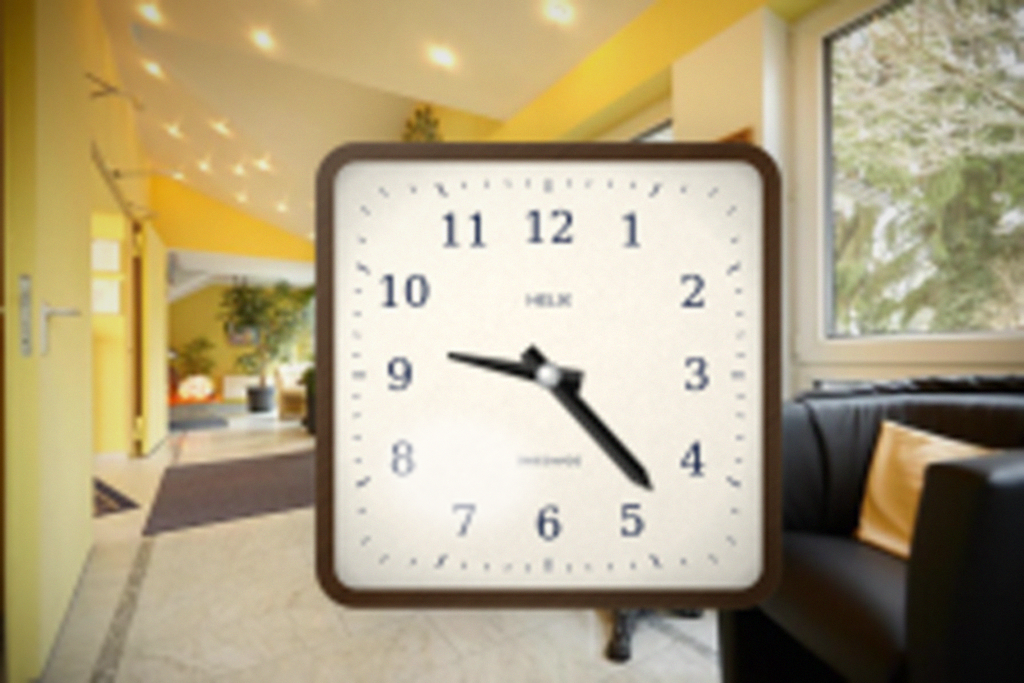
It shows 9h23
